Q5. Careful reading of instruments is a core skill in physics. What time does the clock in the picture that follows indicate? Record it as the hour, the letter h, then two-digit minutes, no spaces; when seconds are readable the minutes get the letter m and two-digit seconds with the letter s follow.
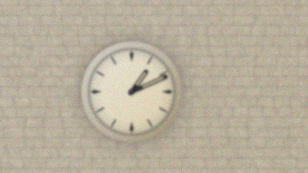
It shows 1h11
